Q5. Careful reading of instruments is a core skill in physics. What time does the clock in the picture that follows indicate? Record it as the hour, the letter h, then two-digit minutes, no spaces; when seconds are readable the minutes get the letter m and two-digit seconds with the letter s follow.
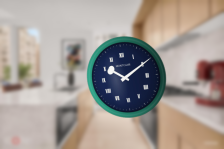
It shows 10h10
